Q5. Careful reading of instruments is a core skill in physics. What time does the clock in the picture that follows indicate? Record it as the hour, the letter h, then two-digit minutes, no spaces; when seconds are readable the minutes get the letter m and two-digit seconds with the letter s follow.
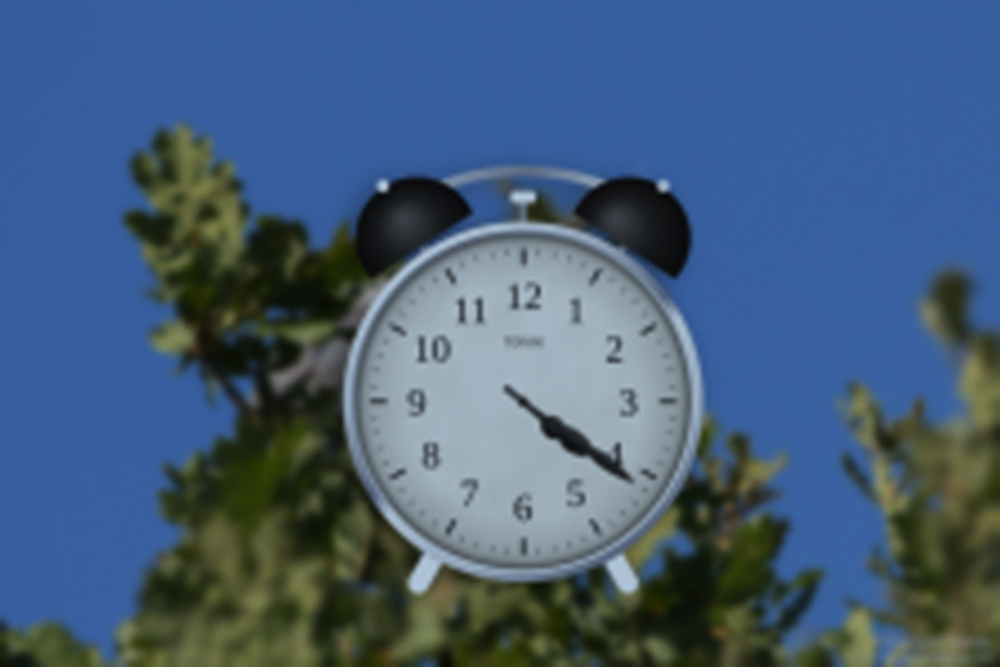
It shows 4h21
